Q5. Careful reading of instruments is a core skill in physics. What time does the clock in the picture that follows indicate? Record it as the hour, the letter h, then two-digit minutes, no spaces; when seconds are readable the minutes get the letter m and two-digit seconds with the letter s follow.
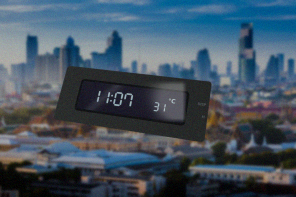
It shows 11h07
